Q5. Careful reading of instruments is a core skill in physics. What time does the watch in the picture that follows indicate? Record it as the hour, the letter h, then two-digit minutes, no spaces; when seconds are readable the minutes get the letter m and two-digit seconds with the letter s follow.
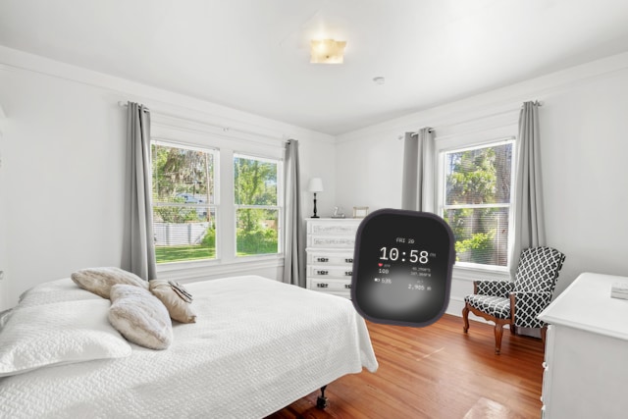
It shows 10h58
